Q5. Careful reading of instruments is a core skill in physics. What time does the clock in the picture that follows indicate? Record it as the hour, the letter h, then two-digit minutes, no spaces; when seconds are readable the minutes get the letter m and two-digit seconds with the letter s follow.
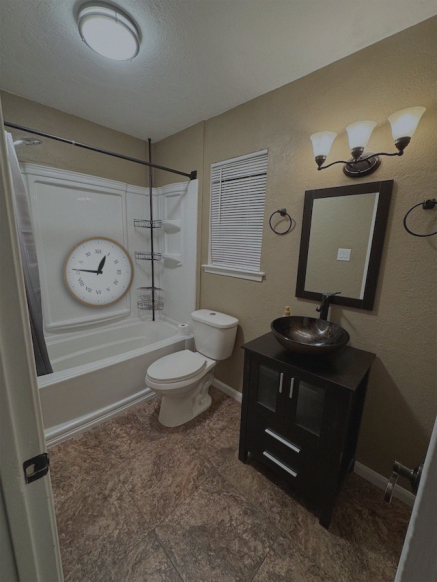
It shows 12h46
